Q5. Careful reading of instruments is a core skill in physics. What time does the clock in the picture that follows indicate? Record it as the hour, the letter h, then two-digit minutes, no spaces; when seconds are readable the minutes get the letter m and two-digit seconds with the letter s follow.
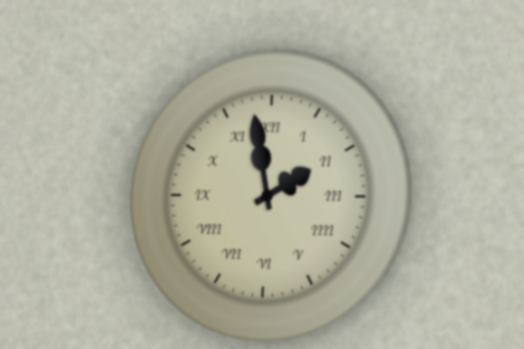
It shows 1h58
